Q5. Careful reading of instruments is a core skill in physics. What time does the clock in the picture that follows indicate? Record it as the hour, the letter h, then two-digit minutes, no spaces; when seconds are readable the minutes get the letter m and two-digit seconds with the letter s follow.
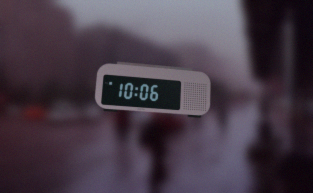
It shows 10h06
